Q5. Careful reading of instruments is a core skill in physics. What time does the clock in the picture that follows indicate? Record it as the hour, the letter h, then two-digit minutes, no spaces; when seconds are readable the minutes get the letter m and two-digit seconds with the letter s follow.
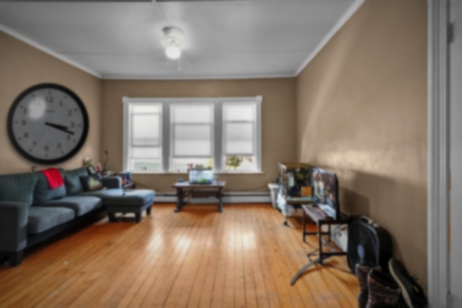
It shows 3h18
